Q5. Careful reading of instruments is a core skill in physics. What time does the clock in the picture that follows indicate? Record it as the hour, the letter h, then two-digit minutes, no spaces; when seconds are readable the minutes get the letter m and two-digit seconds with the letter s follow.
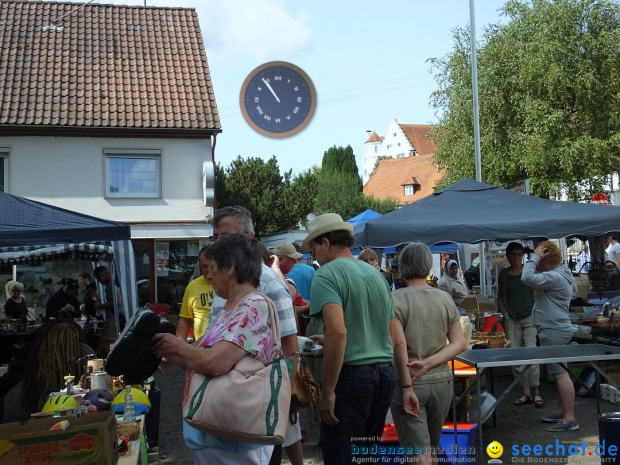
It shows 10h54
